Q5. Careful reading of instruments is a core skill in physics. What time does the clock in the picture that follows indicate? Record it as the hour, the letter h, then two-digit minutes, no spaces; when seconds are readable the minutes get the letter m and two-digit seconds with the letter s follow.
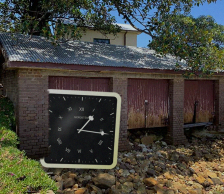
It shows 1h16
